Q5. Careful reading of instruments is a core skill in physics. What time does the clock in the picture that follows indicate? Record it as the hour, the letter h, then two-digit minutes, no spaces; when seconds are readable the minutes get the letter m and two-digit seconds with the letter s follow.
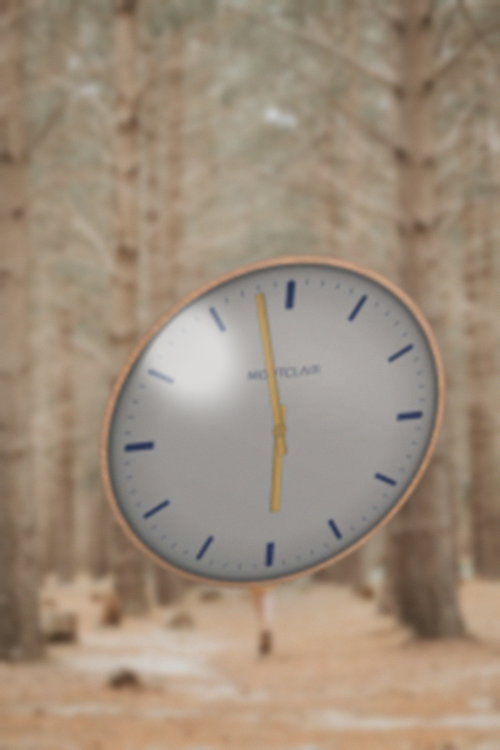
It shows 5h58
